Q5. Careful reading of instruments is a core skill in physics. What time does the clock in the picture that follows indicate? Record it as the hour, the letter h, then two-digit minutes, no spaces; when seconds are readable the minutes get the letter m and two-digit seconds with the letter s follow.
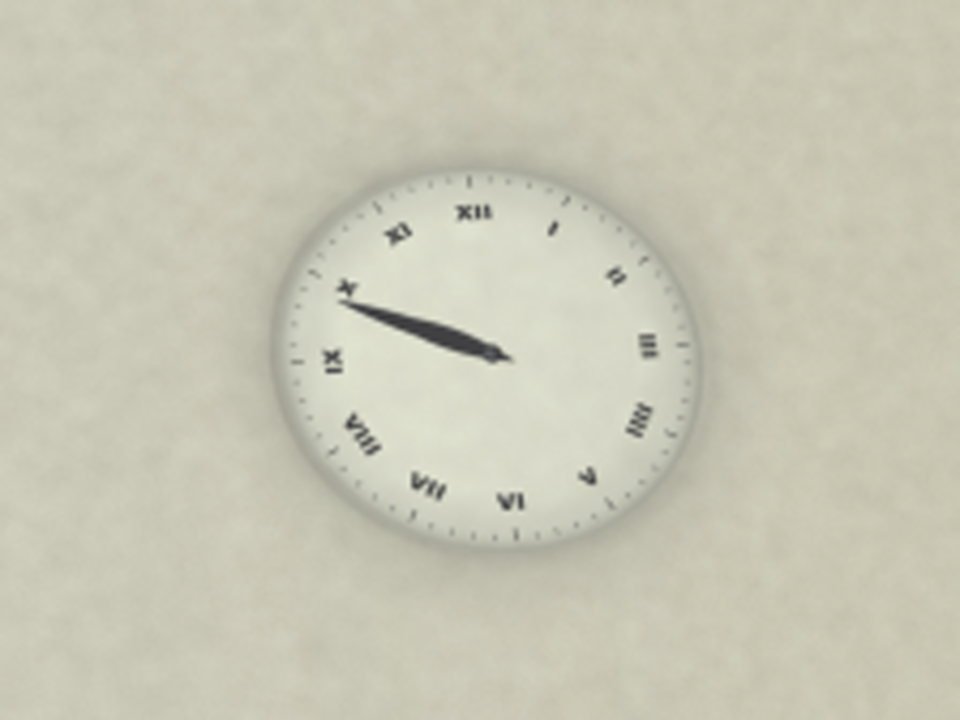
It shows 9h49
